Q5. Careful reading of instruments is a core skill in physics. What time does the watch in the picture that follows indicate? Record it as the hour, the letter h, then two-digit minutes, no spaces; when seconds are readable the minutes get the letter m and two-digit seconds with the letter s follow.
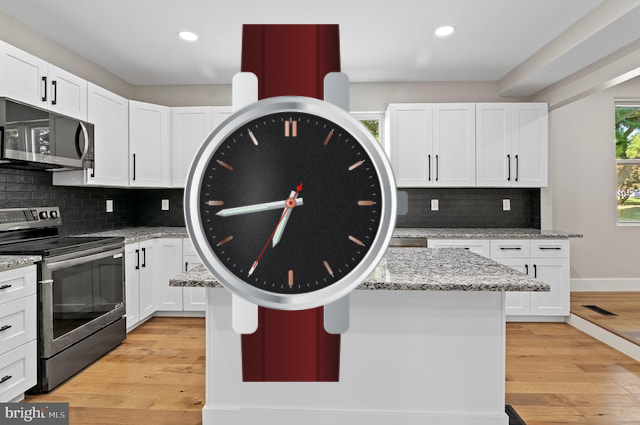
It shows 6h43m35s
